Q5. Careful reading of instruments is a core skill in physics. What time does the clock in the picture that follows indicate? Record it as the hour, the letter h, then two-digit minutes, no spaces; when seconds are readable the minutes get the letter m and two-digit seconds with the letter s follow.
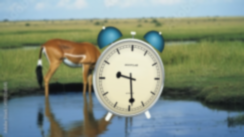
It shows 9h29
